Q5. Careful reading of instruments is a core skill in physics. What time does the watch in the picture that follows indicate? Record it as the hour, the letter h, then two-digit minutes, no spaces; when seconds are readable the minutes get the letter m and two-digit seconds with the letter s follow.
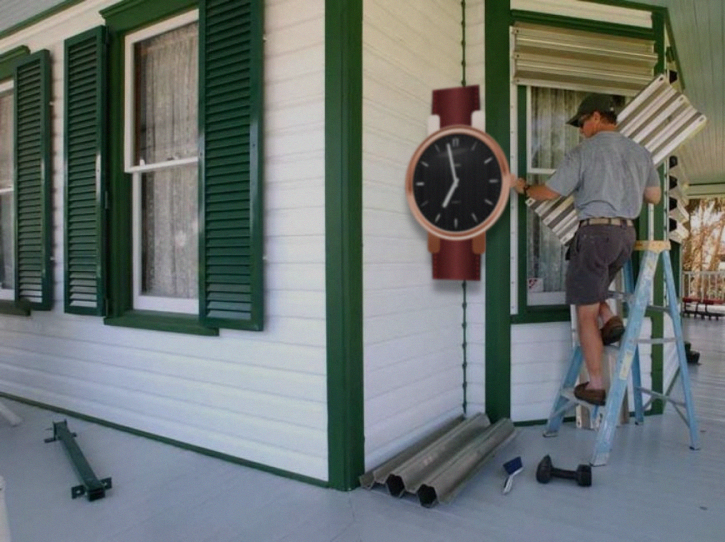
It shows 6h58
